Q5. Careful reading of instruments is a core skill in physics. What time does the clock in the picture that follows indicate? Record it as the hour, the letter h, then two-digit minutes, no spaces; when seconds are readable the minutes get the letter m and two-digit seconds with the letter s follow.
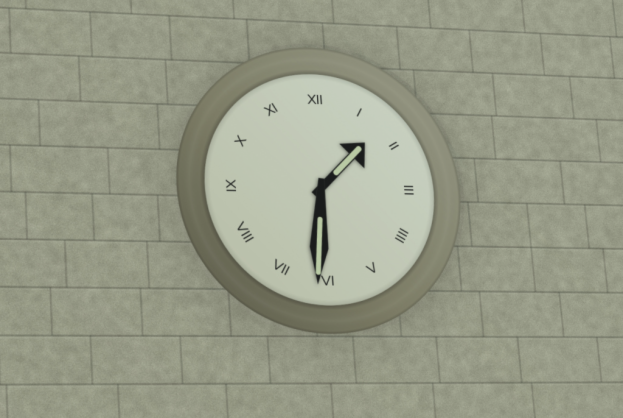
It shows 1h31
